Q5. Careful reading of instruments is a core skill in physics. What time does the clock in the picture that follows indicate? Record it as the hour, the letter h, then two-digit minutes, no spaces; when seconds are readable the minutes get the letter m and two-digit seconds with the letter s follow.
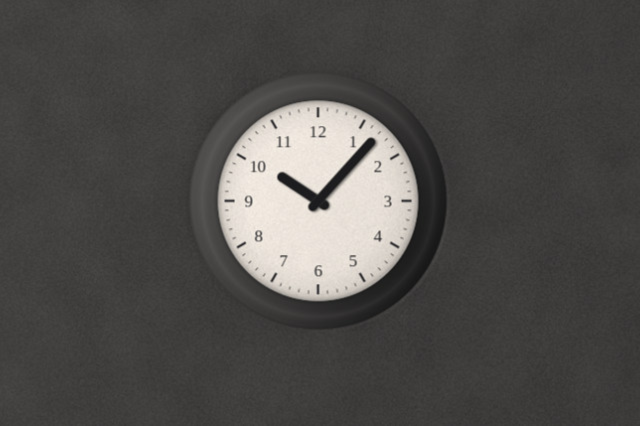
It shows 10h07
